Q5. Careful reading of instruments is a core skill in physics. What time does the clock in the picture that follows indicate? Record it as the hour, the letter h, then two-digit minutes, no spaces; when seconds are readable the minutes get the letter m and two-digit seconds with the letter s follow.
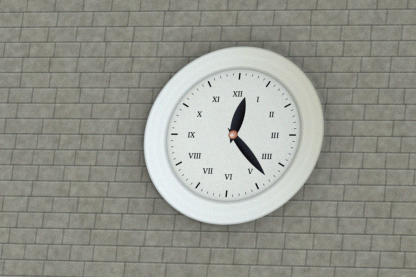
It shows 12h23
